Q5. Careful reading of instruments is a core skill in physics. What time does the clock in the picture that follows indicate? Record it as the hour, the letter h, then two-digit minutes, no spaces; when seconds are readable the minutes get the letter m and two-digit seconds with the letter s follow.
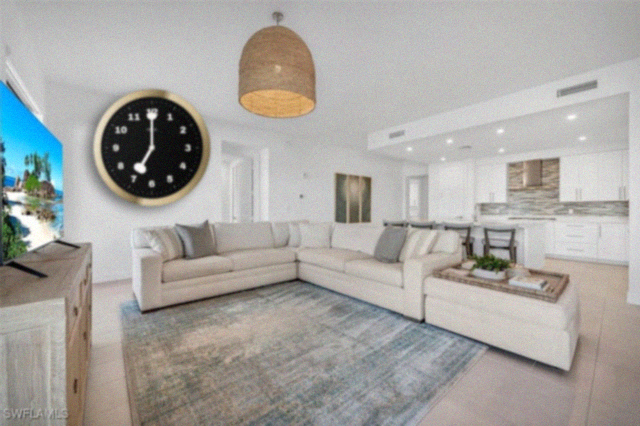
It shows 7h00
